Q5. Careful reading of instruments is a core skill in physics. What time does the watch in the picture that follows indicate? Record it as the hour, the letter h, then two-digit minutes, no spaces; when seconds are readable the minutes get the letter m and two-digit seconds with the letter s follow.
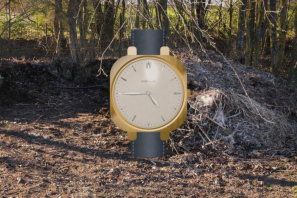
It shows 4h45
